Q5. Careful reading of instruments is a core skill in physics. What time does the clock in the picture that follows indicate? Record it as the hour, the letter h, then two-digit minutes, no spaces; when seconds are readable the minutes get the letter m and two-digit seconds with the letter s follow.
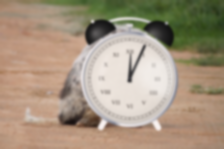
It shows 12h04
